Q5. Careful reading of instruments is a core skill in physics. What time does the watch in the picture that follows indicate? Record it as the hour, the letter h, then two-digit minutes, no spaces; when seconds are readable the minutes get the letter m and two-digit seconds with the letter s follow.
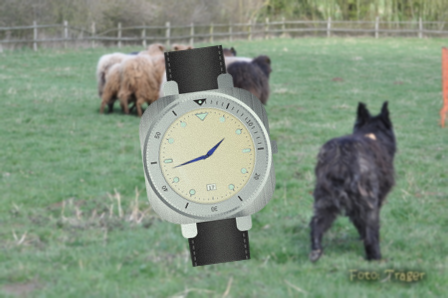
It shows 1h43
